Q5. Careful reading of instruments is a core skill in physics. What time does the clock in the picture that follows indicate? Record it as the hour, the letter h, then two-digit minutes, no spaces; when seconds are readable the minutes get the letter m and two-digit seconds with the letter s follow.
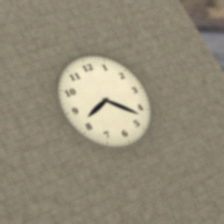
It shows 8h22
